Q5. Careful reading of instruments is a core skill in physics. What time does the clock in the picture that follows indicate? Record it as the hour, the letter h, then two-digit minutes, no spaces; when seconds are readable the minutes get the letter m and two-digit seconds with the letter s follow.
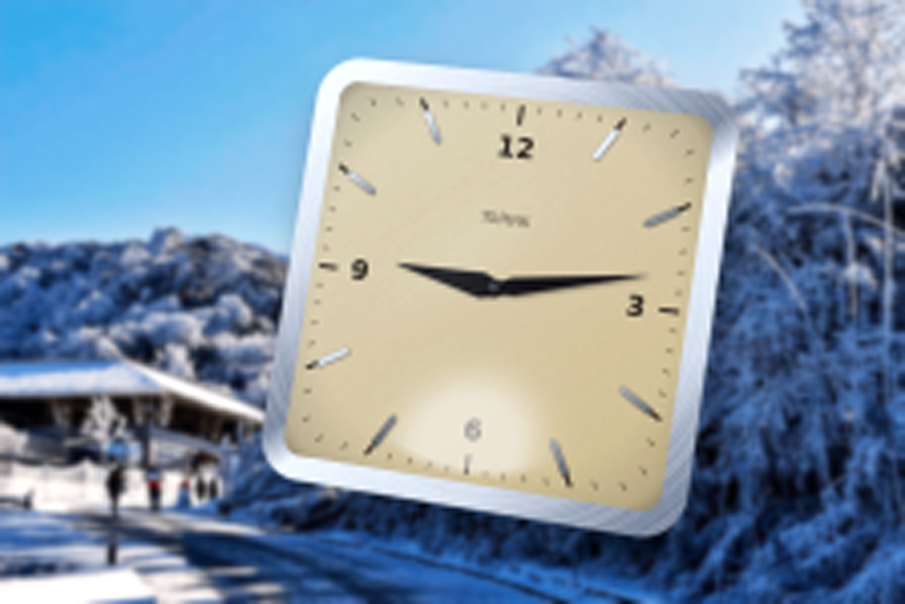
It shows 9h13
